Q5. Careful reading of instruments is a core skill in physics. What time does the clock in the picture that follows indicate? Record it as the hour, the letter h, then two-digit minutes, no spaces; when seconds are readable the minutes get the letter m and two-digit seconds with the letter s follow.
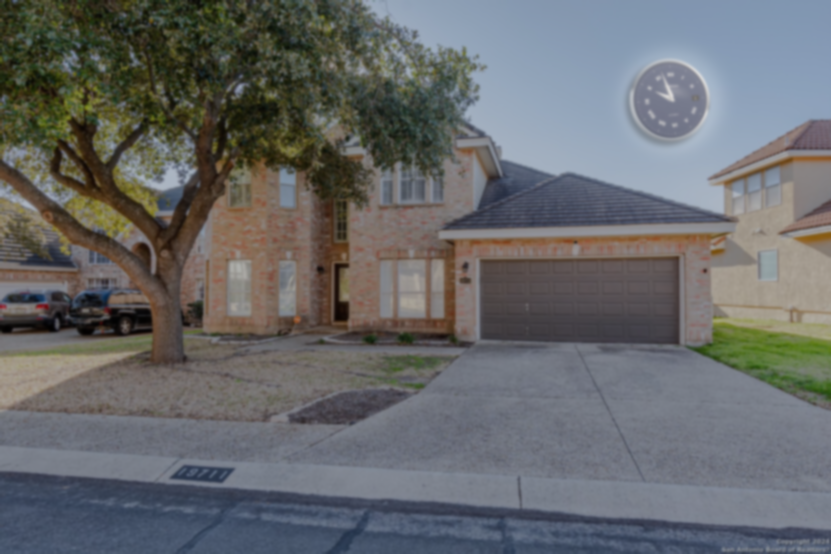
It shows 9h57
